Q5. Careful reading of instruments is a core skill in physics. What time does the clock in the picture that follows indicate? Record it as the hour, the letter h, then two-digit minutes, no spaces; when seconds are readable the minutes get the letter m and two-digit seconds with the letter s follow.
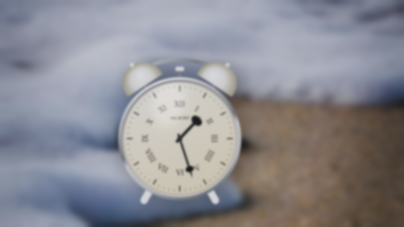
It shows 1h27
